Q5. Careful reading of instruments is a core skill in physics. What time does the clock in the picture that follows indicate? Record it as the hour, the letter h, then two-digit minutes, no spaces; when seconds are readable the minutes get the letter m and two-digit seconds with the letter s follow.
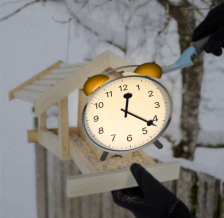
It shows 12h22
